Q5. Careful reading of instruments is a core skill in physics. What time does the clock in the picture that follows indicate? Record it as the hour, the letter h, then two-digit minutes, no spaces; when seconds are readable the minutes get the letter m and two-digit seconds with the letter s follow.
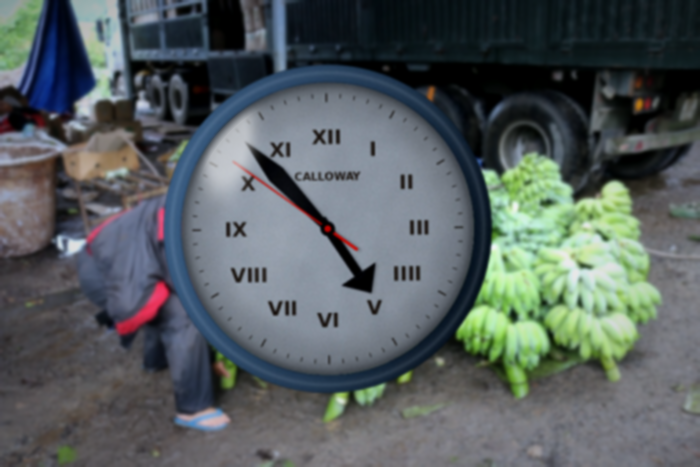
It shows 4h52m51s
